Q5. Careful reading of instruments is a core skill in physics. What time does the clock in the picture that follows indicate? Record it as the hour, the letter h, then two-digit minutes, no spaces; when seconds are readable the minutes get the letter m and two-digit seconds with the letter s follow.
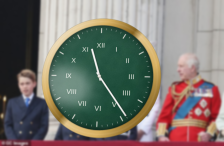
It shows 11h24
